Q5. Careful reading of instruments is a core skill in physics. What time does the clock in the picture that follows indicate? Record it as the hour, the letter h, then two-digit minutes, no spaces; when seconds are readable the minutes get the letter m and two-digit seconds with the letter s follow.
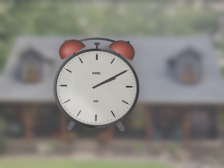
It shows 2h10
